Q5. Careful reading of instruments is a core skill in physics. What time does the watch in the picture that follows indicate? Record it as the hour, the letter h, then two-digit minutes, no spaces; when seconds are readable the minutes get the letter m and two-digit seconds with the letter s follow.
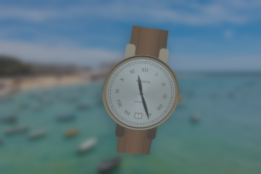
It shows 11h26
